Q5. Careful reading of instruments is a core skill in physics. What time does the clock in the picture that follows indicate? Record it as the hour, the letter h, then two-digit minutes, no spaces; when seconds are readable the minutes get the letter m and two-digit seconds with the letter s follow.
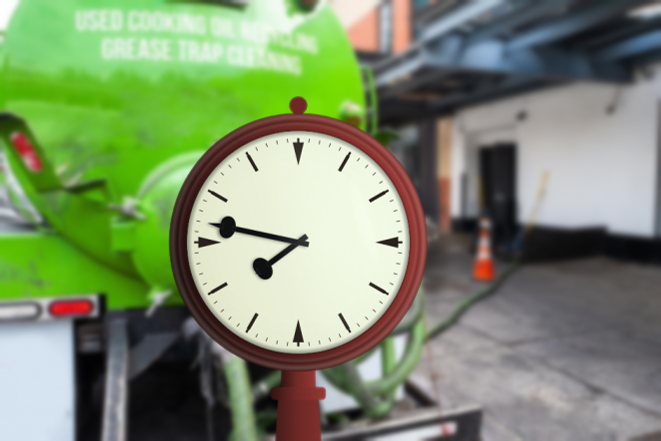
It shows 7h47
